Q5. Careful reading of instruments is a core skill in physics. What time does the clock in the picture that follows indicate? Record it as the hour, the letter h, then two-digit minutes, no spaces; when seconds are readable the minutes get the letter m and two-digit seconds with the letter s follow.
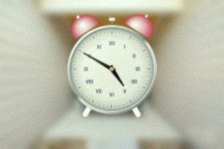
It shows 4h50
